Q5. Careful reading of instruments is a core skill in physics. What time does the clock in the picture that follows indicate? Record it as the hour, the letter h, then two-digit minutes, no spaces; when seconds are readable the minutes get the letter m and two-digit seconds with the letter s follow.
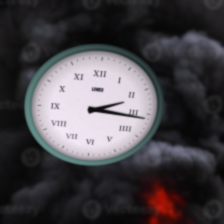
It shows 2h16
